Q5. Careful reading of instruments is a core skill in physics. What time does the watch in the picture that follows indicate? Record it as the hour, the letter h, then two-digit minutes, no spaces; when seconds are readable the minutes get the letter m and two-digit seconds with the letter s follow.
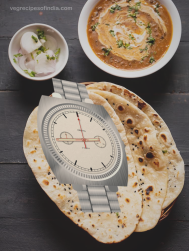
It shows 2h44
